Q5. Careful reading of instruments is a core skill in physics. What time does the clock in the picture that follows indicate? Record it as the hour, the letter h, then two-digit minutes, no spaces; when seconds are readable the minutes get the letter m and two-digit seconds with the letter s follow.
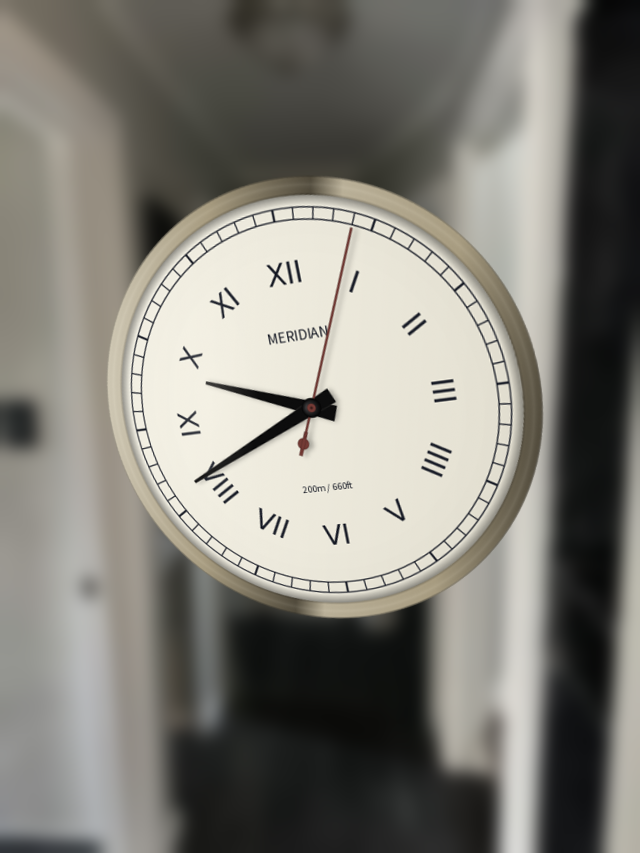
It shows 9h41m04s
